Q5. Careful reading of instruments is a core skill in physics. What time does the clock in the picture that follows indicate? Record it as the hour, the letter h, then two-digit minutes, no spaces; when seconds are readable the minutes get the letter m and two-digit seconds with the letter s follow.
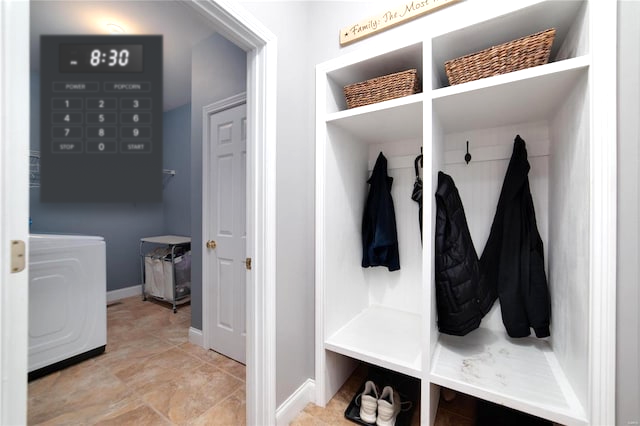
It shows 8h30
